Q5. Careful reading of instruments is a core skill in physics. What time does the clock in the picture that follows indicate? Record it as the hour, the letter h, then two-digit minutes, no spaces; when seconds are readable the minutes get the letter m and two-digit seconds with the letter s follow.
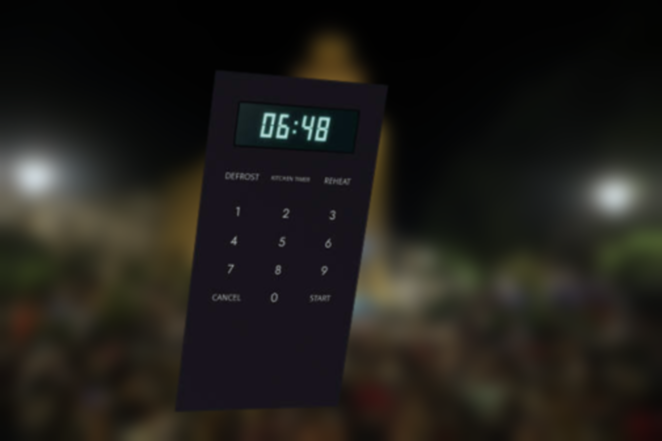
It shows 6h48
